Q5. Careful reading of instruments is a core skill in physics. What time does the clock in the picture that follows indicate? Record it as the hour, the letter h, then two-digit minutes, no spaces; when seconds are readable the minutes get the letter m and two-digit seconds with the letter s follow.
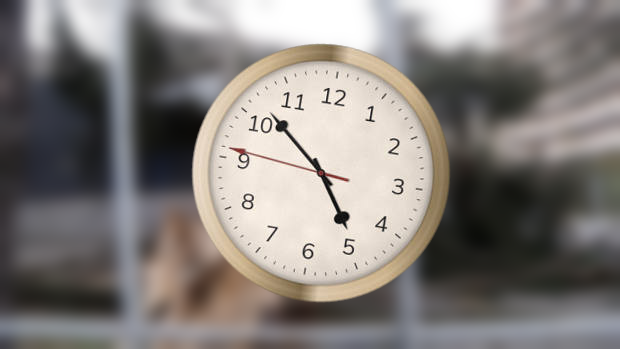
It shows 4h51m46s
